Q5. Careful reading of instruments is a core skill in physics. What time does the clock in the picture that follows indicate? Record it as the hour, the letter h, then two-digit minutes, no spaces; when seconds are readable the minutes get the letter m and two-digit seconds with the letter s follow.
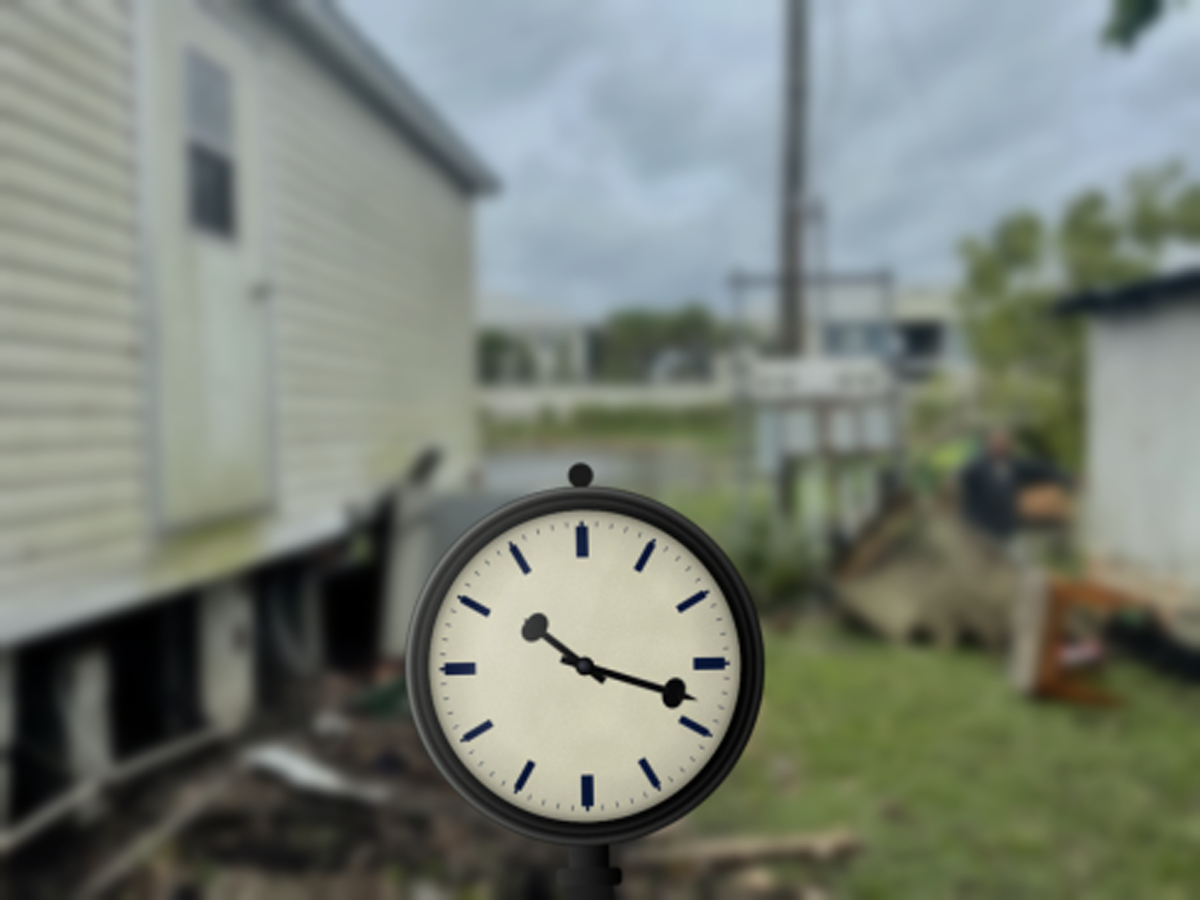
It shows 10h18
